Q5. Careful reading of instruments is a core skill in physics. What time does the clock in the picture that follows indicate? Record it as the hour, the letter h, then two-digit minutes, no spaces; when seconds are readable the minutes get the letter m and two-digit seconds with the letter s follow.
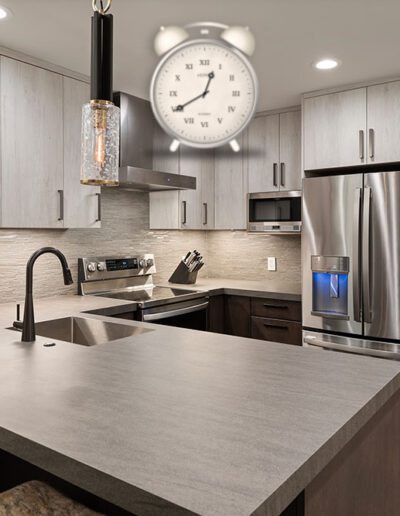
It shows 12h40
